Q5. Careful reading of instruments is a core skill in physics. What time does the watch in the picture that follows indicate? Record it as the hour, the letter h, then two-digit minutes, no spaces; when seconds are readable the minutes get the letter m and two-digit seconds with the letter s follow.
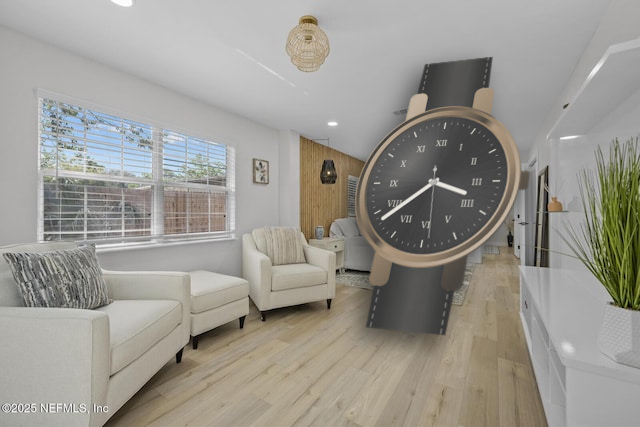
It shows 3h38m29s
